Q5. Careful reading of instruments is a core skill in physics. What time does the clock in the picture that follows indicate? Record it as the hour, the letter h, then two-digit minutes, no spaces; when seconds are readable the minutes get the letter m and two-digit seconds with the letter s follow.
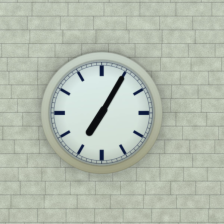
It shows 7h05
